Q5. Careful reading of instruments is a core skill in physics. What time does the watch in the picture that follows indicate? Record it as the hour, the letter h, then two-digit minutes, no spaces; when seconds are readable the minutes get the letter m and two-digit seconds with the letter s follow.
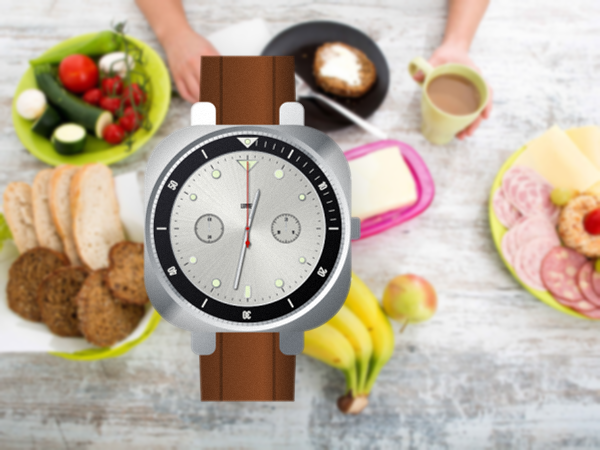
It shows 12h32
